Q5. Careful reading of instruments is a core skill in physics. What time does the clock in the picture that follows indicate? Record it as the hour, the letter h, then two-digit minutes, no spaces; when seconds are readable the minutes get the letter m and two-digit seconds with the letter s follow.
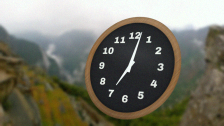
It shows 7h02
